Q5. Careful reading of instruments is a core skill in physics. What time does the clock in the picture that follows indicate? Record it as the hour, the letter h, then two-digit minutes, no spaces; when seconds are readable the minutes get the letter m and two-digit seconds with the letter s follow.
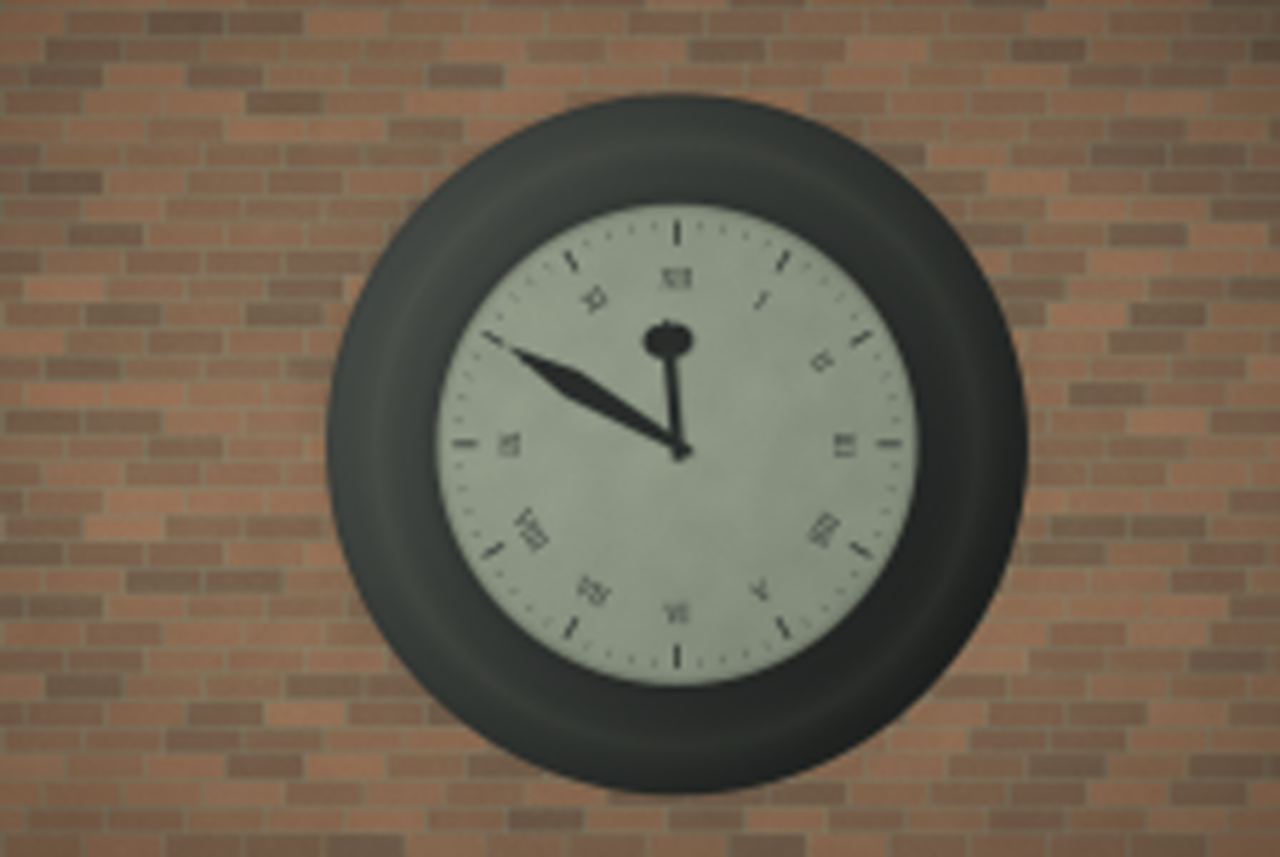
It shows 11h50
